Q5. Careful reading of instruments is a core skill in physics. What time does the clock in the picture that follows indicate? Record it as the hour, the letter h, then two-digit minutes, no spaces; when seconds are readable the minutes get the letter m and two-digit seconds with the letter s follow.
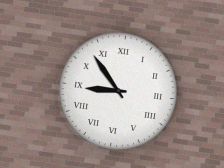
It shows 8h53
